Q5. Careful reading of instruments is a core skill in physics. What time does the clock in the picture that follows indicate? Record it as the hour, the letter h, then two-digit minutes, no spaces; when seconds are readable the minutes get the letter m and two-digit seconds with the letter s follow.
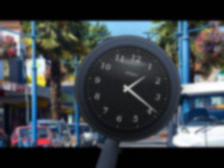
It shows 1h19
